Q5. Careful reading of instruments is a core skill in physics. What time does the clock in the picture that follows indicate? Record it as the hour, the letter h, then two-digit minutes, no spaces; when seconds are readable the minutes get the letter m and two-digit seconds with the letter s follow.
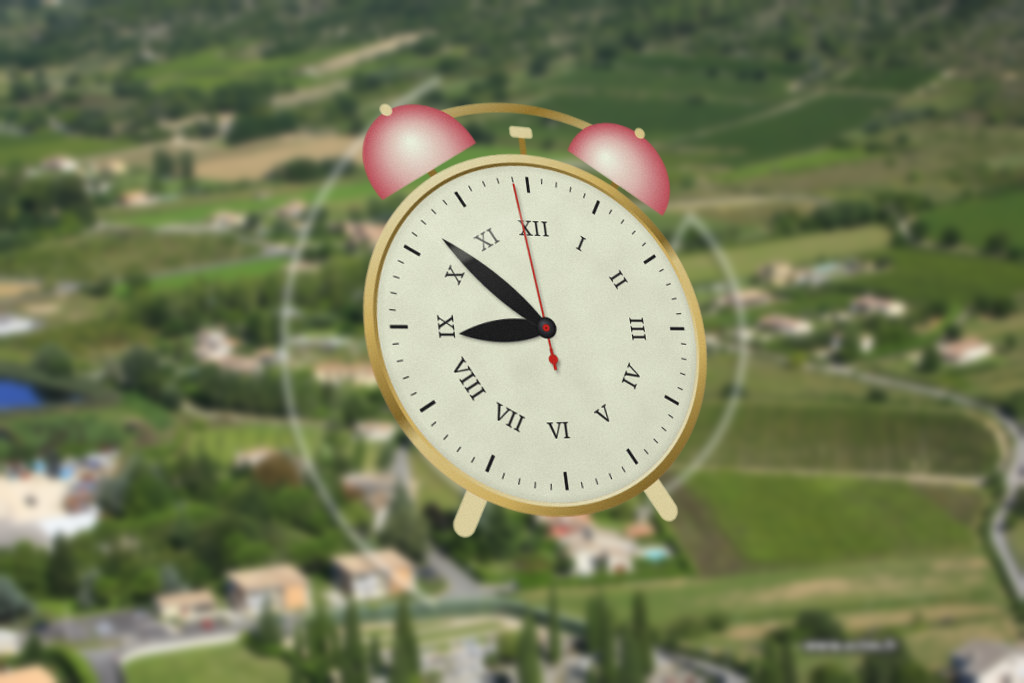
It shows 8h51m59s
